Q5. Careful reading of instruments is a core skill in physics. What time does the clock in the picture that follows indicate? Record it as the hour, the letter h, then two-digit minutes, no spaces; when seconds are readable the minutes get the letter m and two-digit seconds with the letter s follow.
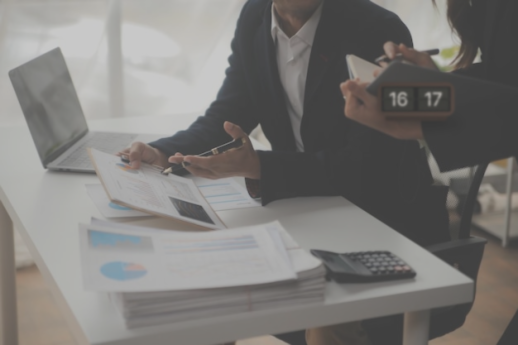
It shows 16h17
